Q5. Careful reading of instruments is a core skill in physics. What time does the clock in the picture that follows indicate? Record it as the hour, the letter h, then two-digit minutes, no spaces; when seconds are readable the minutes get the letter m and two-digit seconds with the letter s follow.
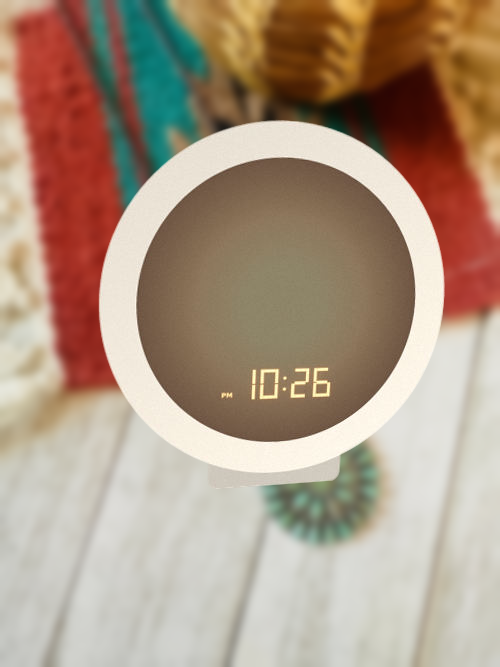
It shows 10h26
